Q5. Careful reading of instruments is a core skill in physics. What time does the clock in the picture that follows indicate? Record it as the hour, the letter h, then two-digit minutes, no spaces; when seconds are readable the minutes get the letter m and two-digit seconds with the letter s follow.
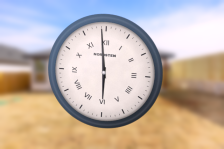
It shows 5h59
